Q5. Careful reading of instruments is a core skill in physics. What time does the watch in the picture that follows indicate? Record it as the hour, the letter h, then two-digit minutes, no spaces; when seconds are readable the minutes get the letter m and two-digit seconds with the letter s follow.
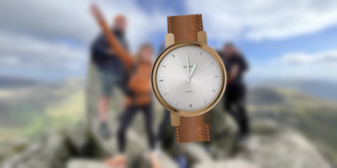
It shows 1h00
